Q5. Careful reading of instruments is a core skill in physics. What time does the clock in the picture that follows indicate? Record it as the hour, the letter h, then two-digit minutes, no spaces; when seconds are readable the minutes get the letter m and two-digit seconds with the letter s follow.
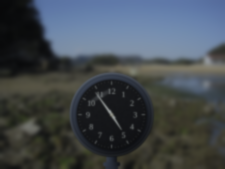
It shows 4h54
